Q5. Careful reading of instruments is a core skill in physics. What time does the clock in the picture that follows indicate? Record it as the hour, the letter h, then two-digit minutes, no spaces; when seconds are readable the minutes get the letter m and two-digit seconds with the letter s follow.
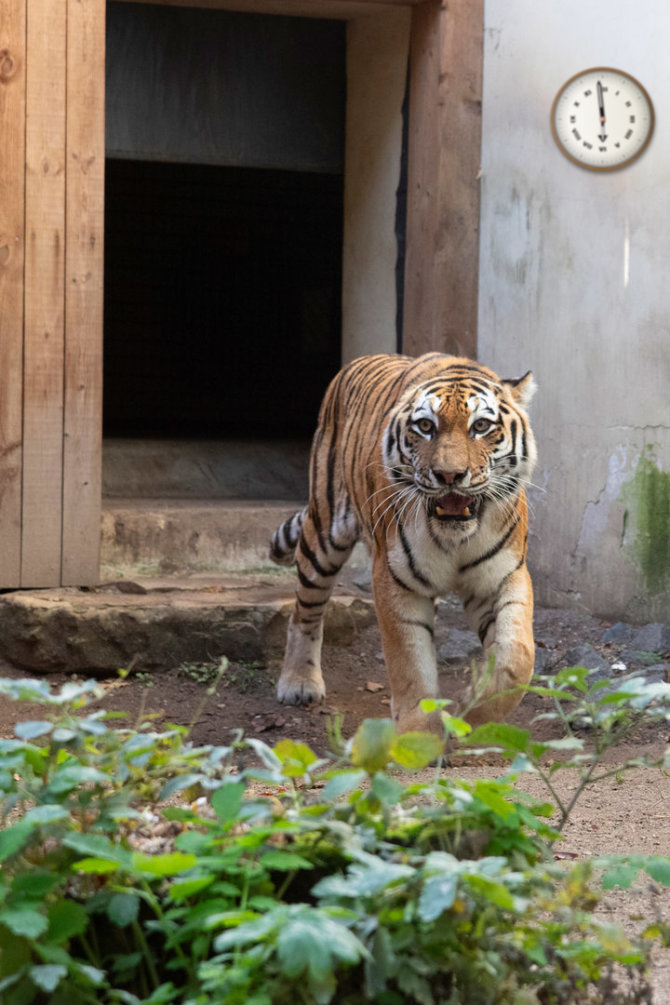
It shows 5h59
